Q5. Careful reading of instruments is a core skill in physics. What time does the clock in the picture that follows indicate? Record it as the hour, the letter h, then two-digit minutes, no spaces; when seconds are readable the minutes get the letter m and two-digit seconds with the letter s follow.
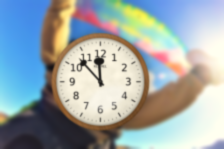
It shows 11h53
